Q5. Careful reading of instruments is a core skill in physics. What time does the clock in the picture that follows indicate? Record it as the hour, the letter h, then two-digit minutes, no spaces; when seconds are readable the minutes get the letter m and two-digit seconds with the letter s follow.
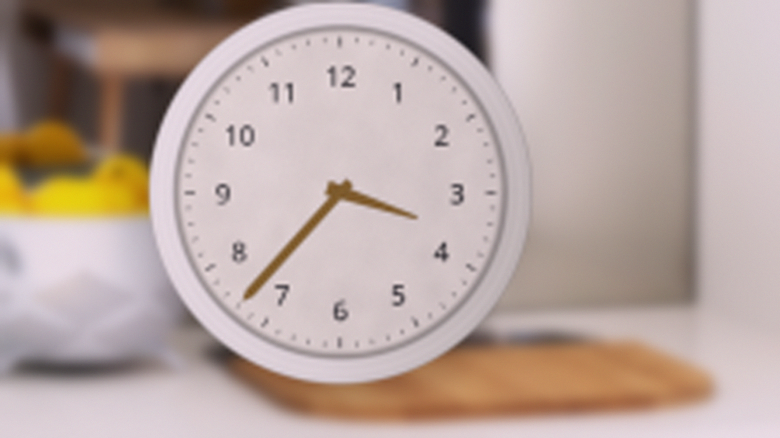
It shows 3h37
